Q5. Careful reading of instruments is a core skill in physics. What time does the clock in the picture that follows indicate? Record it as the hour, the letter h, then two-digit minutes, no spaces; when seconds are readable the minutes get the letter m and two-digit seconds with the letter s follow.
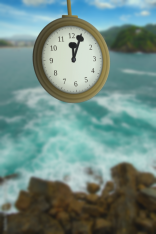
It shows 12h04
